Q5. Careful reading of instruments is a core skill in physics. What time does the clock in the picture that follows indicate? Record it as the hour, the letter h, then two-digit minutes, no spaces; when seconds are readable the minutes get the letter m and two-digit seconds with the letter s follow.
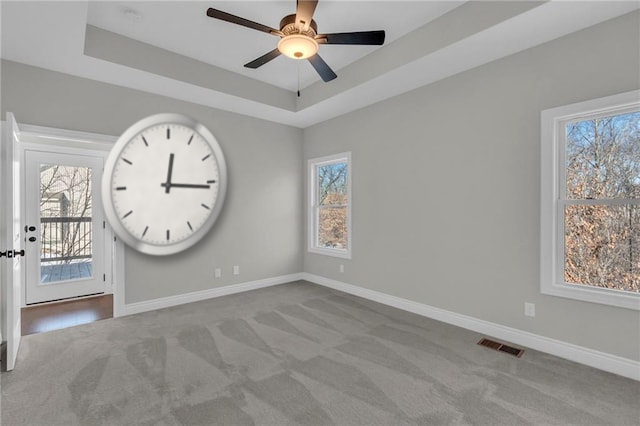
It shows 12h16
